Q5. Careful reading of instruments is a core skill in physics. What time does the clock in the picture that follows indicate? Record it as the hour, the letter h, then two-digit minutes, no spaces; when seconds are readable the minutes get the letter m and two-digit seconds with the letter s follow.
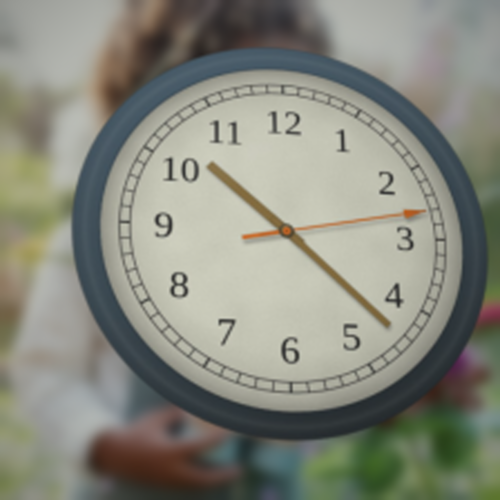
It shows 10h22m13s
